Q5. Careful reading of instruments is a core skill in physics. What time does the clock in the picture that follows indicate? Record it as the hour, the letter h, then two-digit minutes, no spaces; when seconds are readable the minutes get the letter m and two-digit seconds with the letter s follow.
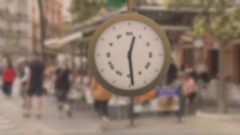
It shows 12h29
